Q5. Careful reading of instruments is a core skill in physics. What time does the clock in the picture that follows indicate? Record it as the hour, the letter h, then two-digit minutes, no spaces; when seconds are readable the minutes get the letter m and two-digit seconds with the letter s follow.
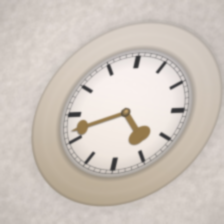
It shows 4h42
